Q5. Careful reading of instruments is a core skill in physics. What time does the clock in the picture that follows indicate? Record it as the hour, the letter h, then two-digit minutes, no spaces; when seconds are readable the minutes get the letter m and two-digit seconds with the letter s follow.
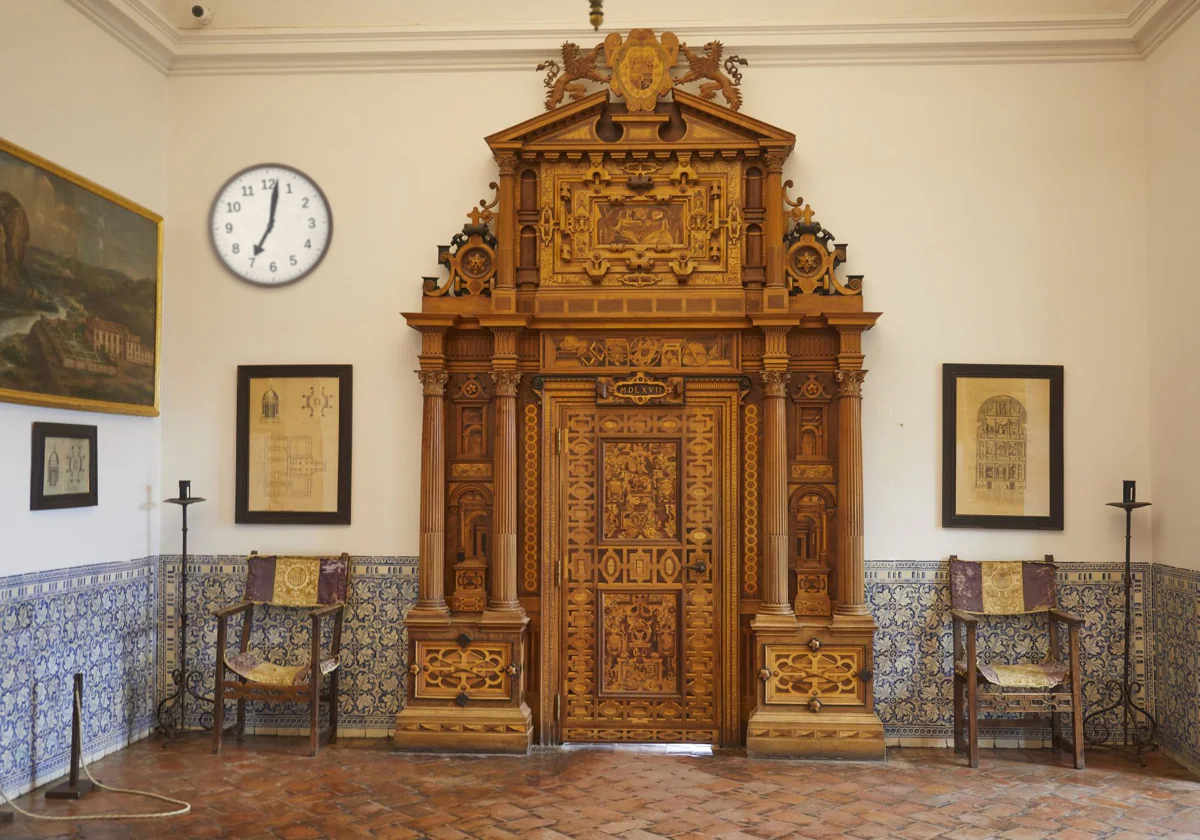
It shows 7h02
